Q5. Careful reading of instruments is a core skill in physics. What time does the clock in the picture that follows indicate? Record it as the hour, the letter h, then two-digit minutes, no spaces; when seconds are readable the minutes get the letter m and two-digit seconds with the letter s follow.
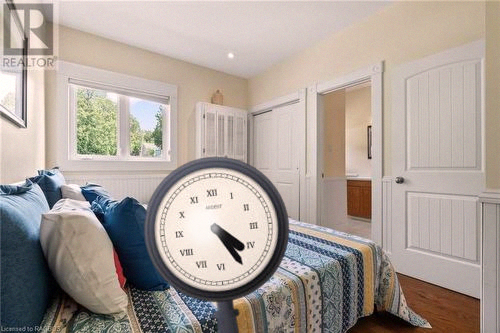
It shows 4h25
